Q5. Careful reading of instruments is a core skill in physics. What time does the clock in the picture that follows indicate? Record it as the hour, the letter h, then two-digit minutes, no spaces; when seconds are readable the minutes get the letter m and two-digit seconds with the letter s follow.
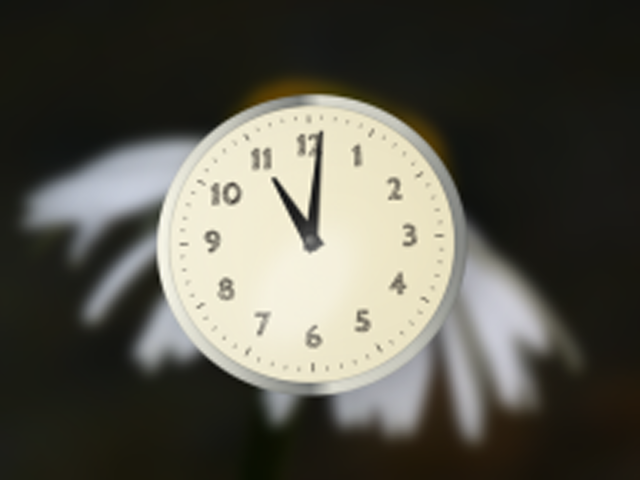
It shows 11h01
